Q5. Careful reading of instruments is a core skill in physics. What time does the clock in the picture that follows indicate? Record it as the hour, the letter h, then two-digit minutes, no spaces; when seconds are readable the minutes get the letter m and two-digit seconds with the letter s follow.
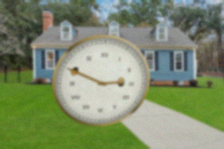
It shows 2h49
